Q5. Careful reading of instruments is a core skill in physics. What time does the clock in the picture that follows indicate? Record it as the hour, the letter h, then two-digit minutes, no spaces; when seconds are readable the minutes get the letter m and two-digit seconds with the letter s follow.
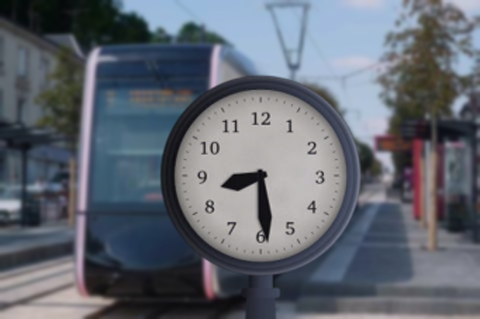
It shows 8h29
